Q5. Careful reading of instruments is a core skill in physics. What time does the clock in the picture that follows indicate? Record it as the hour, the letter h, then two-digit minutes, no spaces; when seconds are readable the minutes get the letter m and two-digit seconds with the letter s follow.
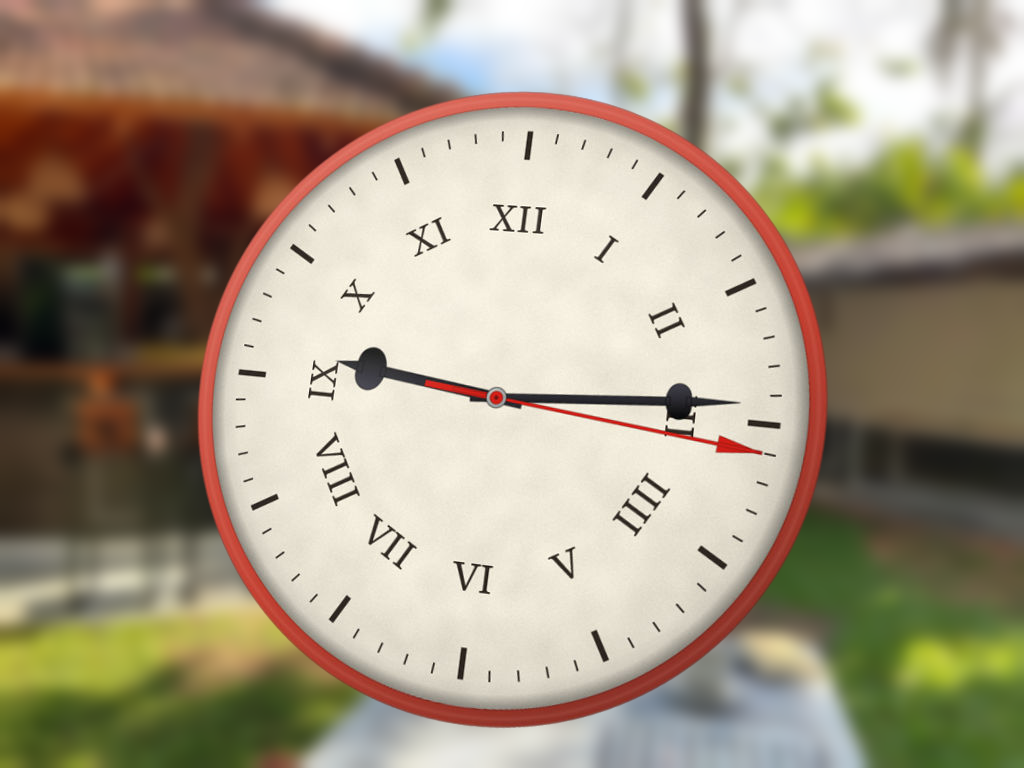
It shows 9h14m16s
